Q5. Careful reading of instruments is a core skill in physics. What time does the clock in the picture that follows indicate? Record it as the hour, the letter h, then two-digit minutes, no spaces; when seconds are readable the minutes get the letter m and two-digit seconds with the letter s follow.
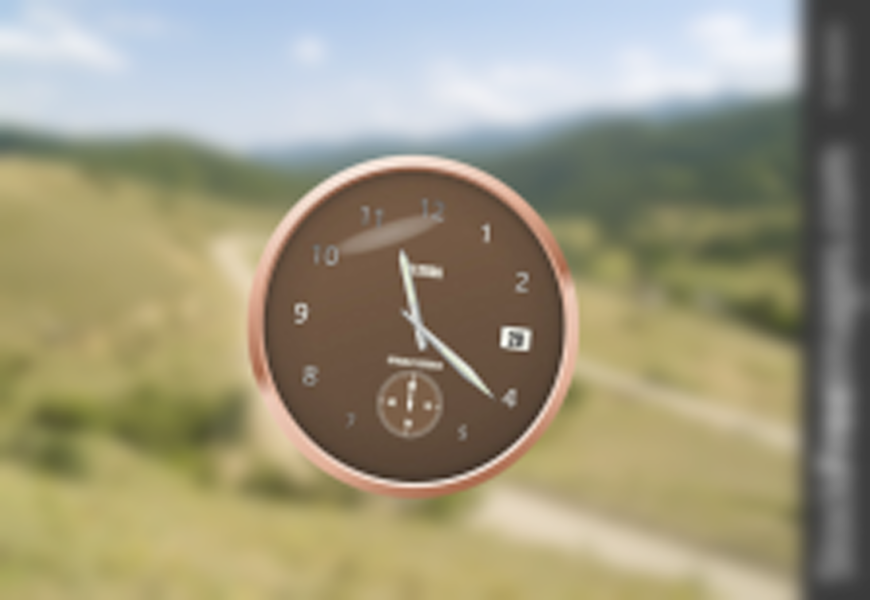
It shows 11h21
